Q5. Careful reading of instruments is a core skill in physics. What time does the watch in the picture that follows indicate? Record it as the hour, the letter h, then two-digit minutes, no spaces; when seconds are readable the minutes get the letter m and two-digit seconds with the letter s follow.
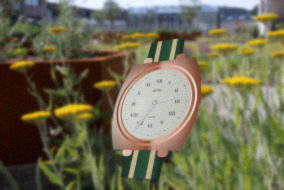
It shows 2h35
